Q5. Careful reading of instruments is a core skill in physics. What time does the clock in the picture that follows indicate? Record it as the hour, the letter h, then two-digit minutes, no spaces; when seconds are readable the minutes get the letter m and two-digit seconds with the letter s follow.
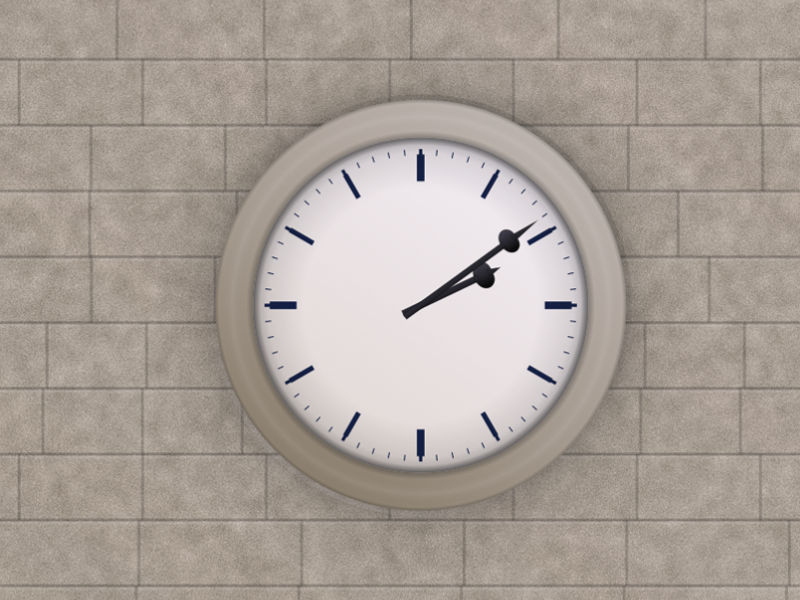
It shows 2h09
